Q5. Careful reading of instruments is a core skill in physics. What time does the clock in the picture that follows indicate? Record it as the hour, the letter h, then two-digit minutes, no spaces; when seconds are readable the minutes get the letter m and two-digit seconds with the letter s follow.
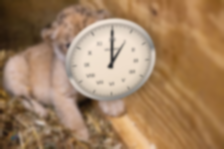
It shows 1h00
